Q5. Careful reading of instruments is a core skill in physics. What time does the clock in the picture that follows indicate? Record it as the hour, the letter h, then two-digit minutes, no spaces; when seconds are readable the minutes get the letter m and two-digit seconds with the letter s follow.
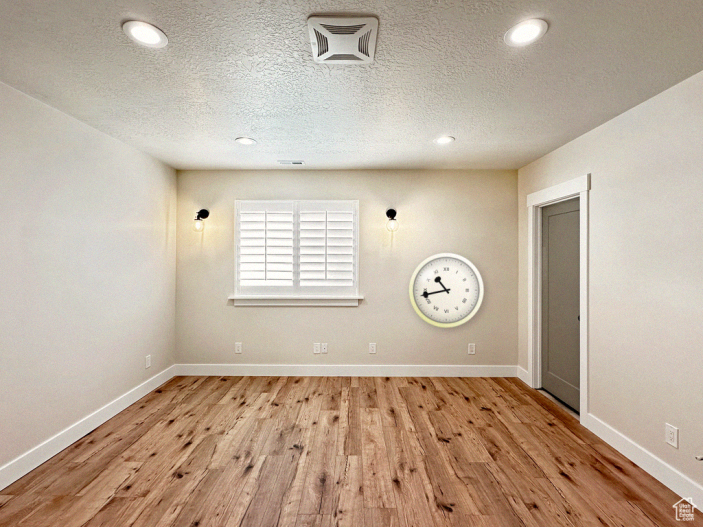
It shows 10h43
